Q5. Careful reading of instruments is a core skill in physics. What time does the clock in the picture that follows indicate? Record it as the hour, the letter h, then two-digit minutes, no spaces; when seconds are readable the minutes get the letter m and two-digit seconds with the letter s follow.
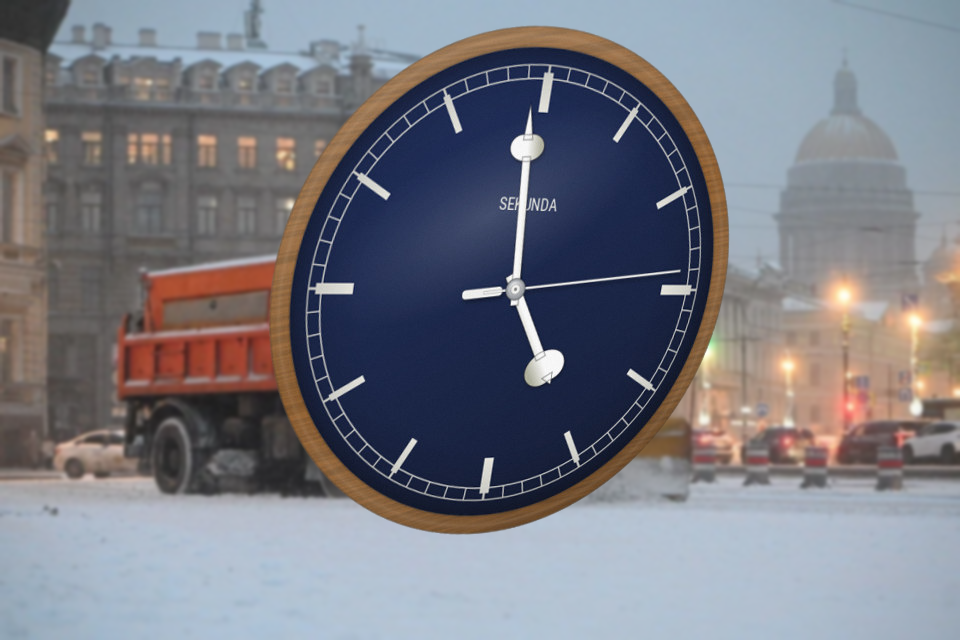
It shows 4h59m14s
